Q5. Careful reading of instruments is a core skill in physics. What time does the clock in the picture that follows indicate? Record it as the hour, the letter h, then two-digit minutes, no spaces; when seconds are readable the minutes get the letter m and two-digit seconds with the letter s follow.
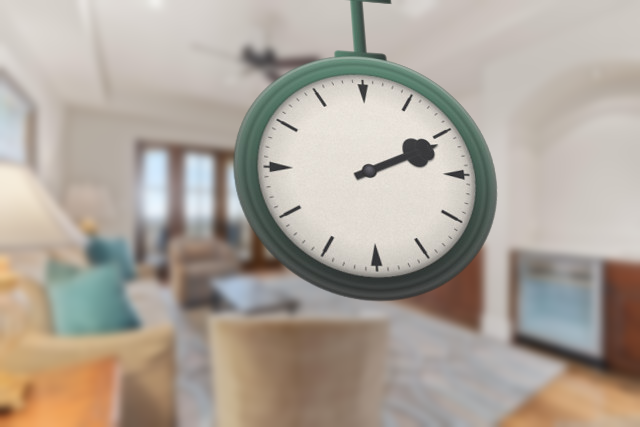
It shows 2h11
